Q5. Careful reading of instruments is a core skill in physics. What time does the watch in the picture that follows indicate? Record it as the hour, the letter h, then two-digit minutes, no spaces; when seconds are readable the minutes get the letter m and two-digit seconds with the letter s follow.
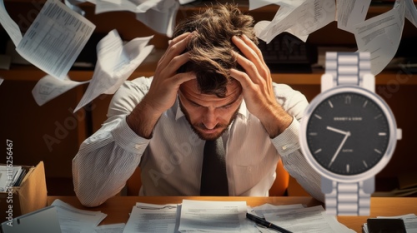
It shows 9h35
